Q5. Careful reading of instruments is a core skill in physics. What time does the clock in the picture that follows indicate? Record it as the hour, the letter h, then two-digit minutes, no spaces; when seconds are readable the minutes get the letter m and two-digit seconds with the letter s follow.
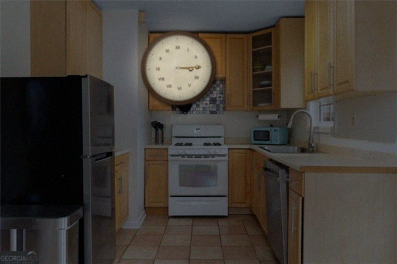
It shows 3h15
